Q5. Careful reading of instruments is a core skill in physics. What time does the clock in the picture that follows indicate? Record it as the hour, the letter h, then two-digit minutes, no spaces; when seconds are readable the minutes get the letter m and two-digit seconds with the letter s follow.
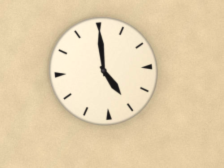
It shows 5h00
